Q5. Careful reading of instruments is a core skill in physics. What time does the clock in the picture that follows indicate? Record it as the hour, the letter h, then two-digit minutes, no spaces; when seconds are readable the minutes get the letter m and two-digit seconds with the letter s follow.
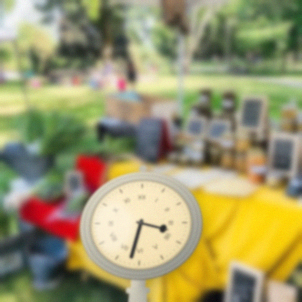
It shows 3h32
